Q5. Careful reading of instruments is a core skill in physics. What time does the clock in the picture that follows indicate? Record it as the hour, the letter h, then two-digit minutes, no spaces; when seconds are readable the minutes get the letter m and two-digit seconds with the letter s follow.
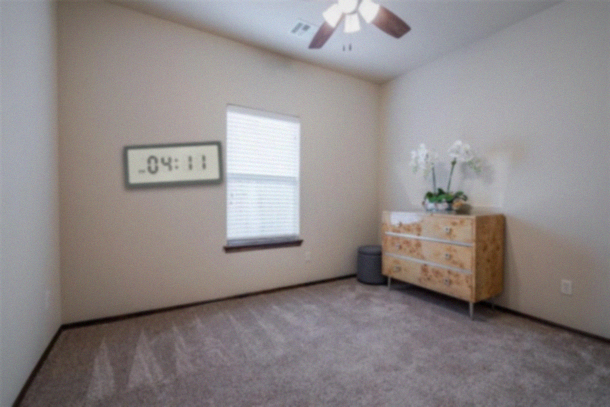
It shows 4h11
